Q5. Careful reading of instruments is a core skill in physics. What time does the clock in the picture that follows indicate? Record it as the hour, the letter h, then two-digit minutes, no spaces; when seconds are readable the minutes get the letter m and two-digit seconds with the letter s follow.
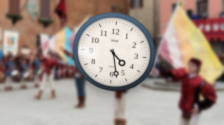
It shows 4h28
